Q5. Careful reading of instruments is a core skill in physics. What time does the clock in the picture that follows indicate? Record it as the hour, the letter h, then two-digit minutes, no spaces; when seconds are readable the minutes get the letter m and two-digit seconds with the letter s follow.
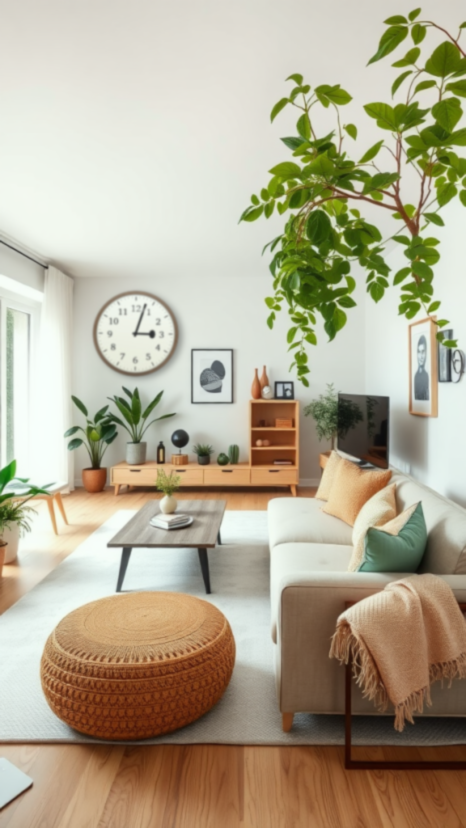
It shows 3h03
